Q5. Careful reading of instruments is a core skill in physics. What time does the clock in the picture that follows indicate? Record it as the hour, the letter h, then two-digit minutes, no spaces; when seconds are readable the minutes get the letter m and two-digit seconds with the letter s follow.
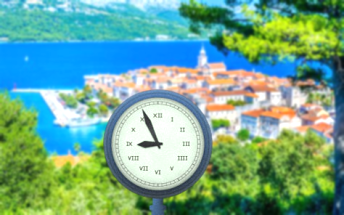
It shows 8h56
